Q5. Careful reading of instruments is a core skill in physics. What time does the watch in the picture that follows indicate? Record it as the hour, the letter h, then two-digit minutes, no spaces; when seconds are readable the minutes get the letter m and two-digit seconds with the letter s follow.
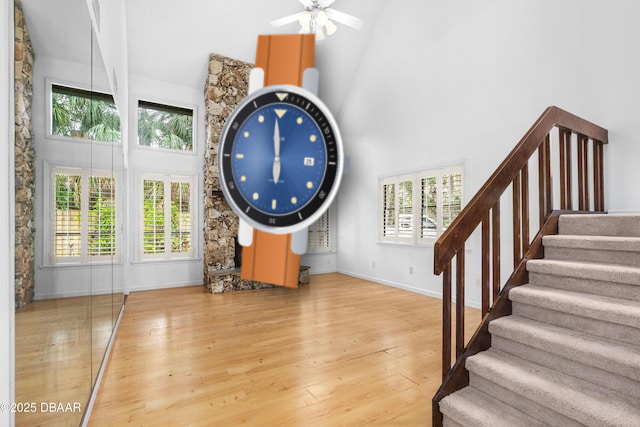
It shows 5h59
